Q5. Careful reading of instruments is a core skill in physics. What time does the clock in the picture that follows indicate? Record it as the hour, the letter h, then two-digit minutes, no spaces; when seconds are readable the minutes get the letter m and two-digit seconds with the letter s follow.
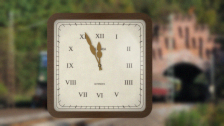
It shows 11h56
